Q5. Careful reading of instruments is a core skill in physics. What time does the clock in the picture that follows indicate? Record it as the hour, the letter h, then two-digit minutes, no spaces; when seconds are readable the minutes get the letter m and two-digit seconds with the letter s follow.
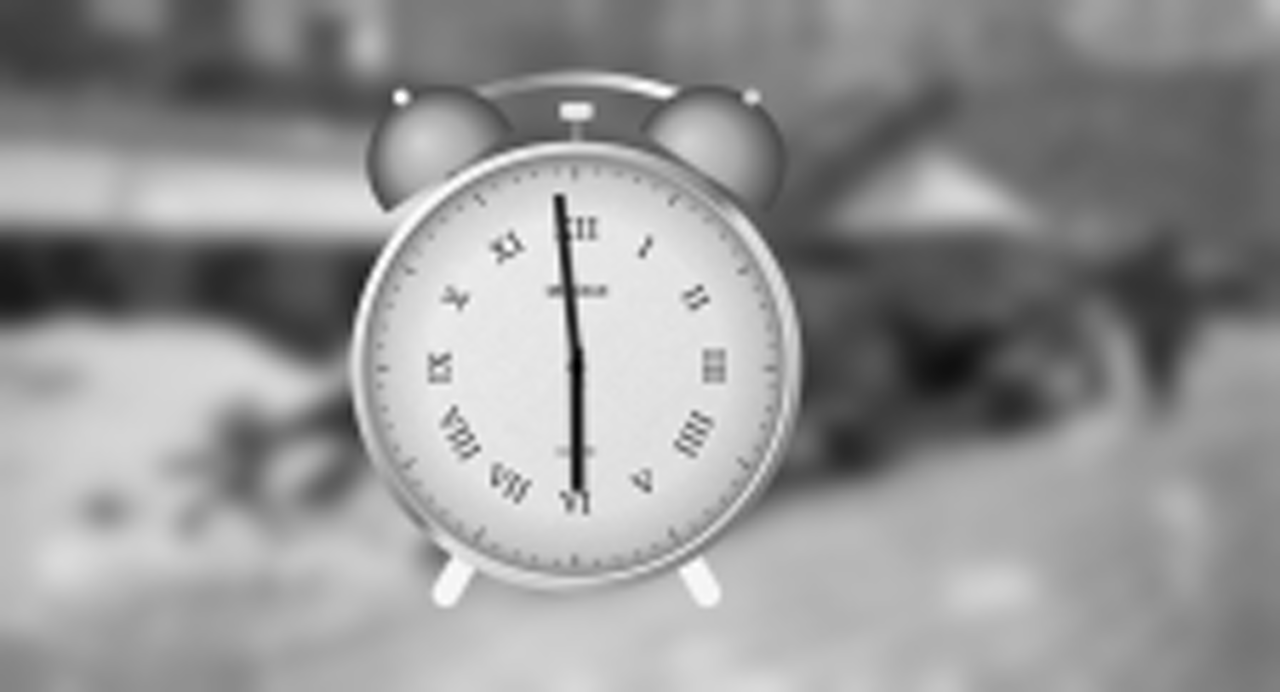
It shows 5h59
